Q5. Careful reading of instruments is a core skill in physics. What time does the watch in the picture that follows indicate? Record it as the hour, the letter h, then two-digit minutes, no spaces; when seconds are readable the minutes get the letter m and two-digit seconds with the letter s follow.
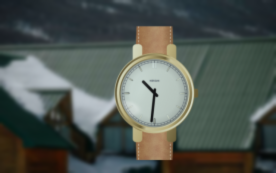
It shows 10h31
